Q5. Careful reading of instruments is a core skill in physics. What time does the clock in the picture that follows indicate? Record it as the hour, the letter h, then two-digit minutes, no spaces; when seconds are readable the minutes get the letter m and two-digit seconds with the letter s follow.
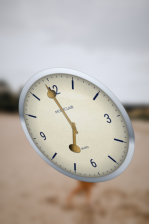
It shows 6h59
